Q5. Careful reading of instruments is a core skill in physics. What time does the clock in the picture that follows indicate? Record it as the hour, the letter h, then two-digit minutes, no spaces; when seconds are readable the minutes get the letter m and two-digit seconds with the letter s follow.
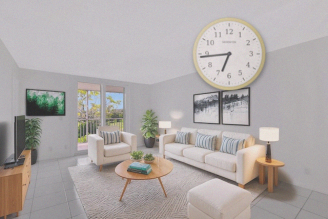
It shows 6h44
